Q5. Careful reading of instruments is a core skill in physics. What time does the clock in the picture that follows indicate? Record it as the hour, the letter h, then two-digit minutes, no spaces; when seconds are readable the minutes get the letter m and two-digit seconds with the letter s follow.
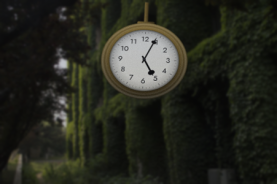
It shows 5h04
